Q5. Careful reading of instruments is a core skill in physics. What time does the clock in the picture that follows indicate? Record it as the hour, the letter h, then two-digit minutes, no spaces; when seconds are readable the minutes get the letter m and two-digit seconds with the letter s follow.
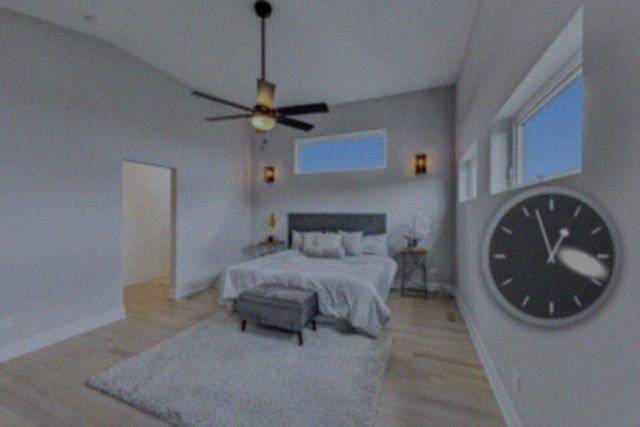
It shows 12h57
